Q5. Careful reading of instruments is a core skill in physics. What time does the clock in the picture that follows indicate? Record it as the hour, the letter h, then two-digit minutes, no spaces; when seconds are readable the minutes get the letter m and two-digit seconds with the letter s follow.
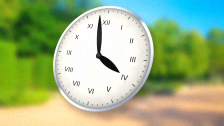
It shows 3h58
